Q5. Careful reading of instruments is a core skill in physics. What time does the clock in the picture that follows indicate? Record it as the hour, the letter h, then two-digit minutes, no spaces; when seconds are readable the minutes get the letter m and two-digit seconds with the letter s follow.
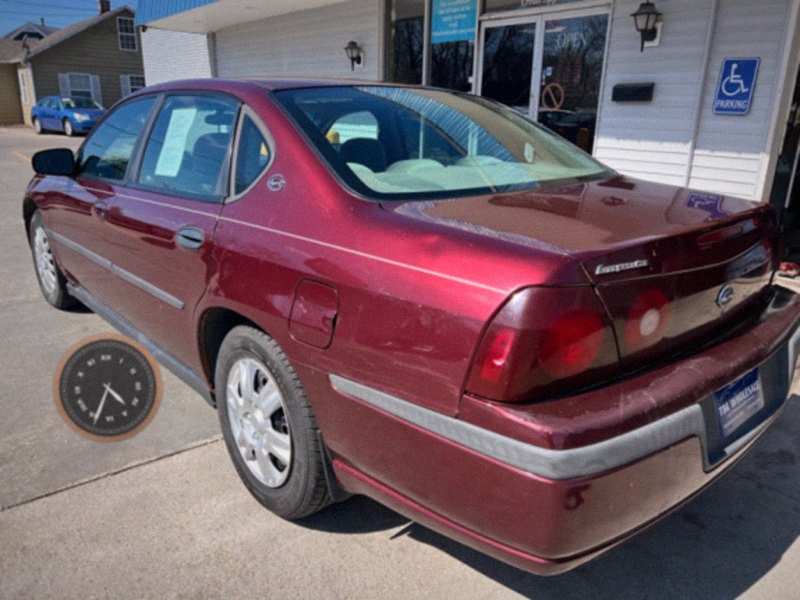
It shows 4h34
